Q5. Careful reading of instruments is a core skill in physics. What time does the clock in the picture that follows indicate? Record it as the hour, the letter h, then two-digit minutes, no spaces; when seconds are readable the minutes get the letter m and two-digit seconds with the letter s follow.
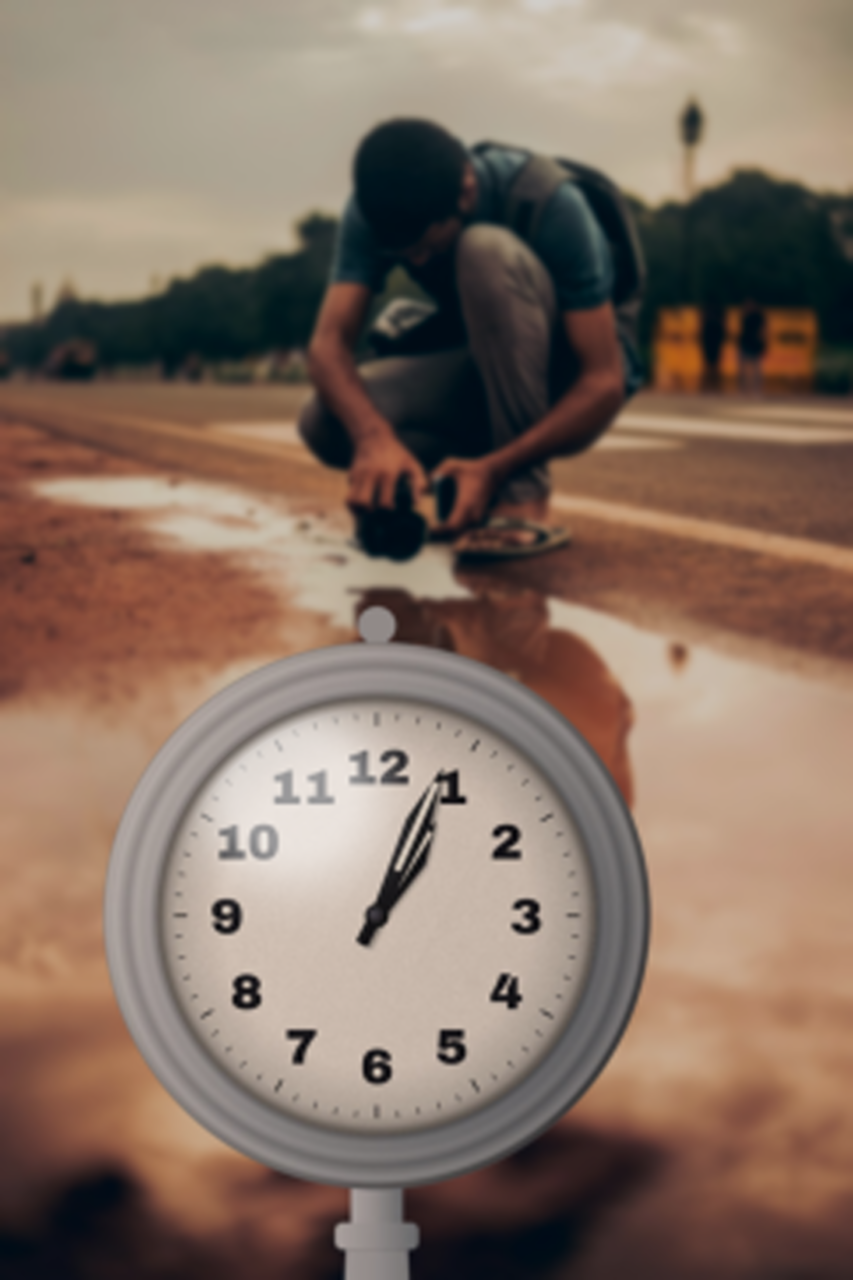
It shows 1h04
